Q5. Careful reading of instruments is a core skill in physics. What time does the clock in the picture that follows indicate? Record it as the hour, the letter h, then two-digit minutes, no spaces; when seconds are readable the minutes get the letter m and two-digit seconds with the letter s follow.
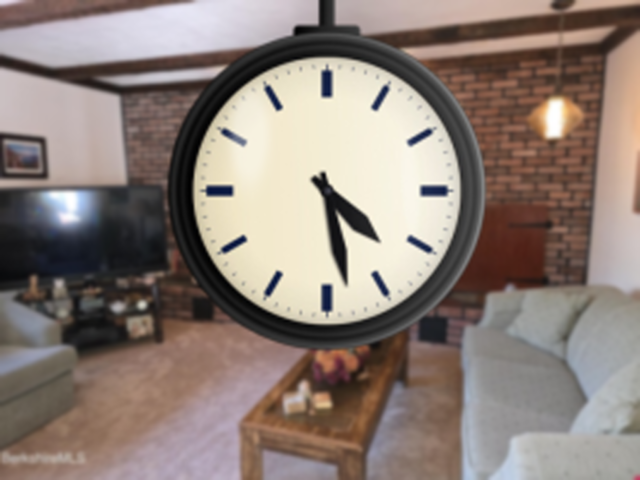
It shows 4h28
